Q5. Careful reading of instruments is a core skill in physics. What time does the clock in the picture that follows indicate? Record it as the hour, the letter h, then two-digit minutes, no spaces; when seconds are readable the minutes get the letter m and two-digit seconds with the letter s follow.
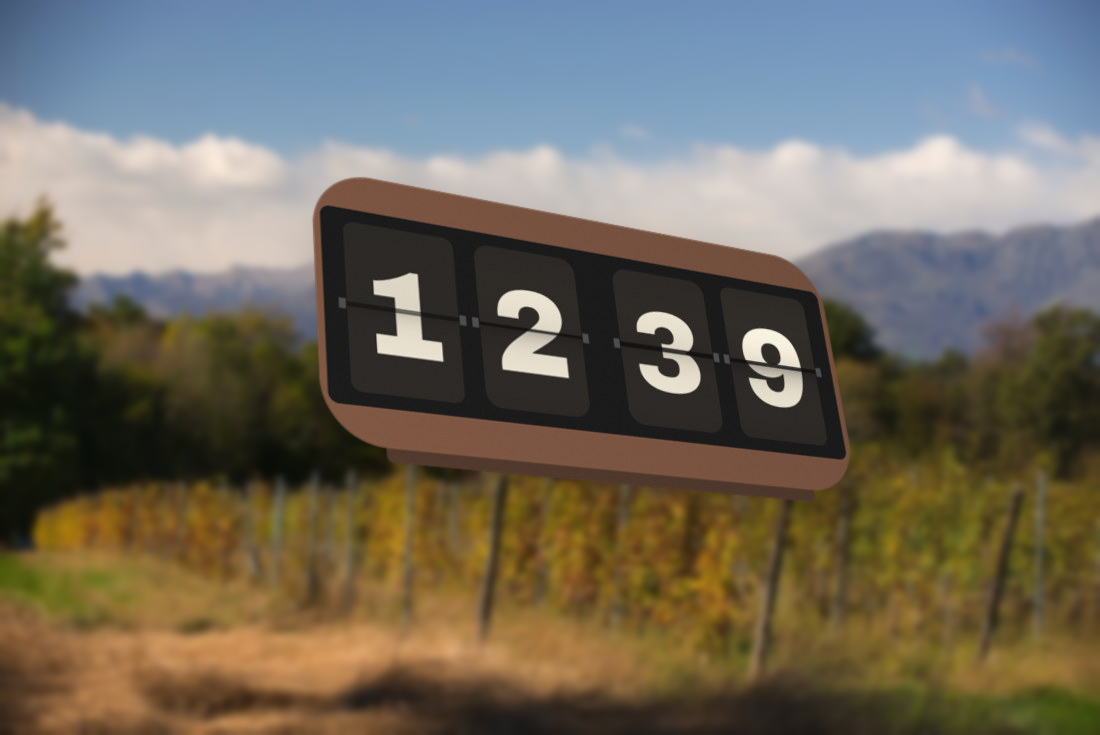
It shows 12h39
